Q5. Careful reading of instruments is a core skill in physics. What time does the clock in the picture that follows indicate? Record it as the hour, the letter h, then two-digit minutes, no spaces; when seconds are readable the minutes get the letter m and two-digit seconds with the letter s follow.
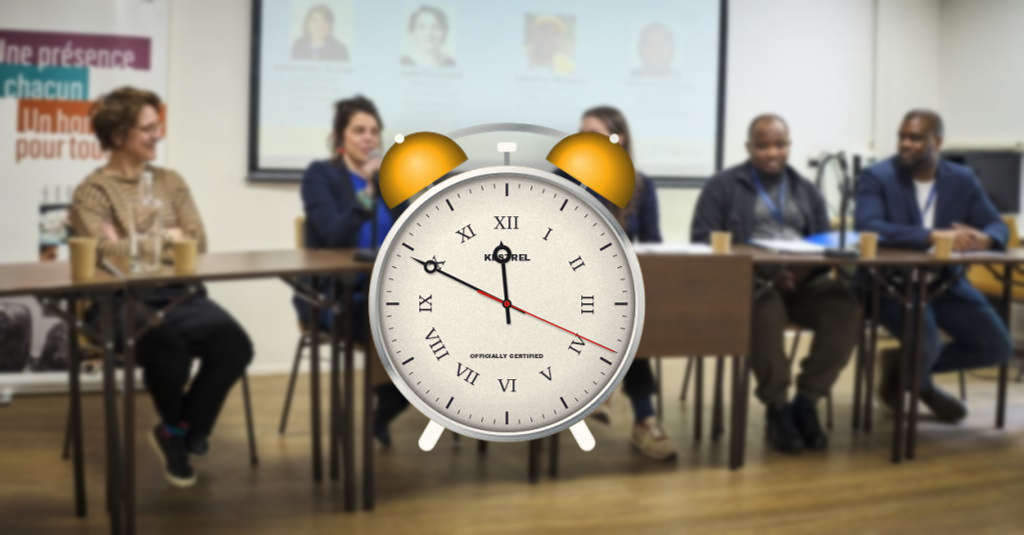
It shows 11h49m19s
